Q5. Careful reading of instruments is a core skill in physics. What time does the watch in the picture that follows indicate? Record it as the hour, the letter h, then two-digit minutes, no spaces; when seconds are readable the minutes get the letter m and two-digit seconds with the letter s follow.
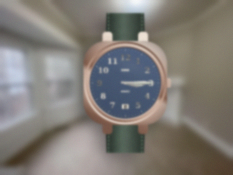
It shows 3h15
